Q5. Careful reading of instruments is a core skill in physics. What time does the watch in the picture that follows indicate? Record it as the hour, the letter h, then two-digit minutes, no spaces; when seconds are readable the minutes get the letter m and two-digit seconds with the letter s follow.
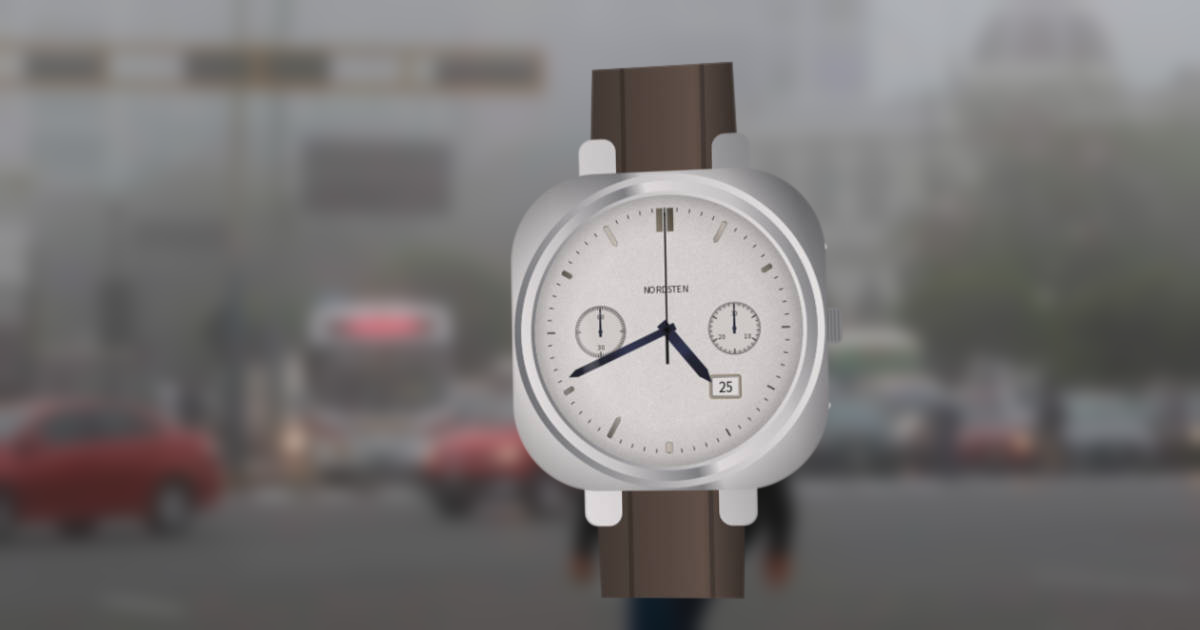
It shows 4h41
